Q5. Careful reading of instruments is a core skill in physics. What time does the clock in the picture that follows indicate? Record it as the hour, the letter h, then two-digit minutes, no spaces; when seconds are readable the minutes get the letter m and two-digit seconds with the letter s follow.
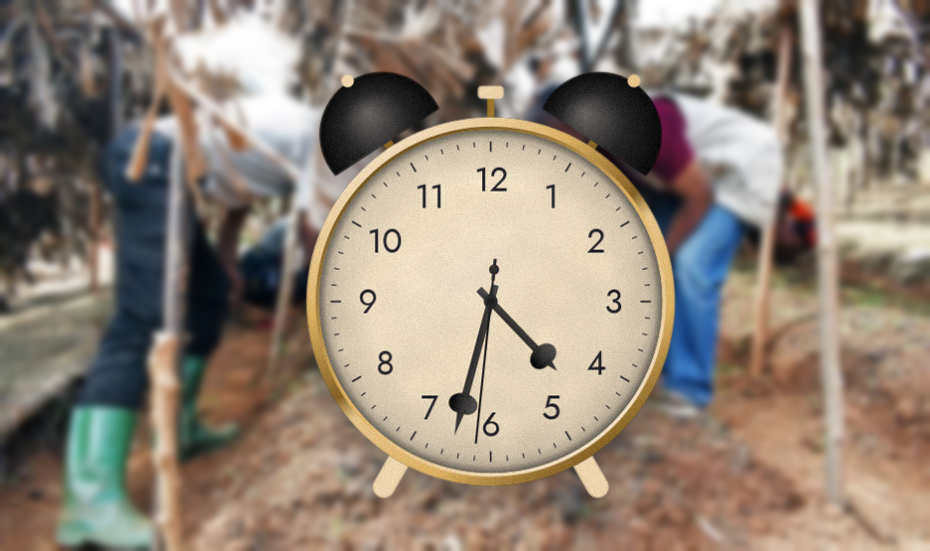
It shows 4h32m31s
